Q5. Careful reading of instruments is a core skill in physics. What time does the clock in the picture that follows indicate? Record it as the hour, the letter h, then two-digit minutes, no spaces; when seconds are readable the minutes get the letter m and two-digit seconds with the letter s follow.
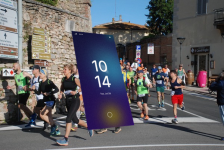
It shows 10h14
